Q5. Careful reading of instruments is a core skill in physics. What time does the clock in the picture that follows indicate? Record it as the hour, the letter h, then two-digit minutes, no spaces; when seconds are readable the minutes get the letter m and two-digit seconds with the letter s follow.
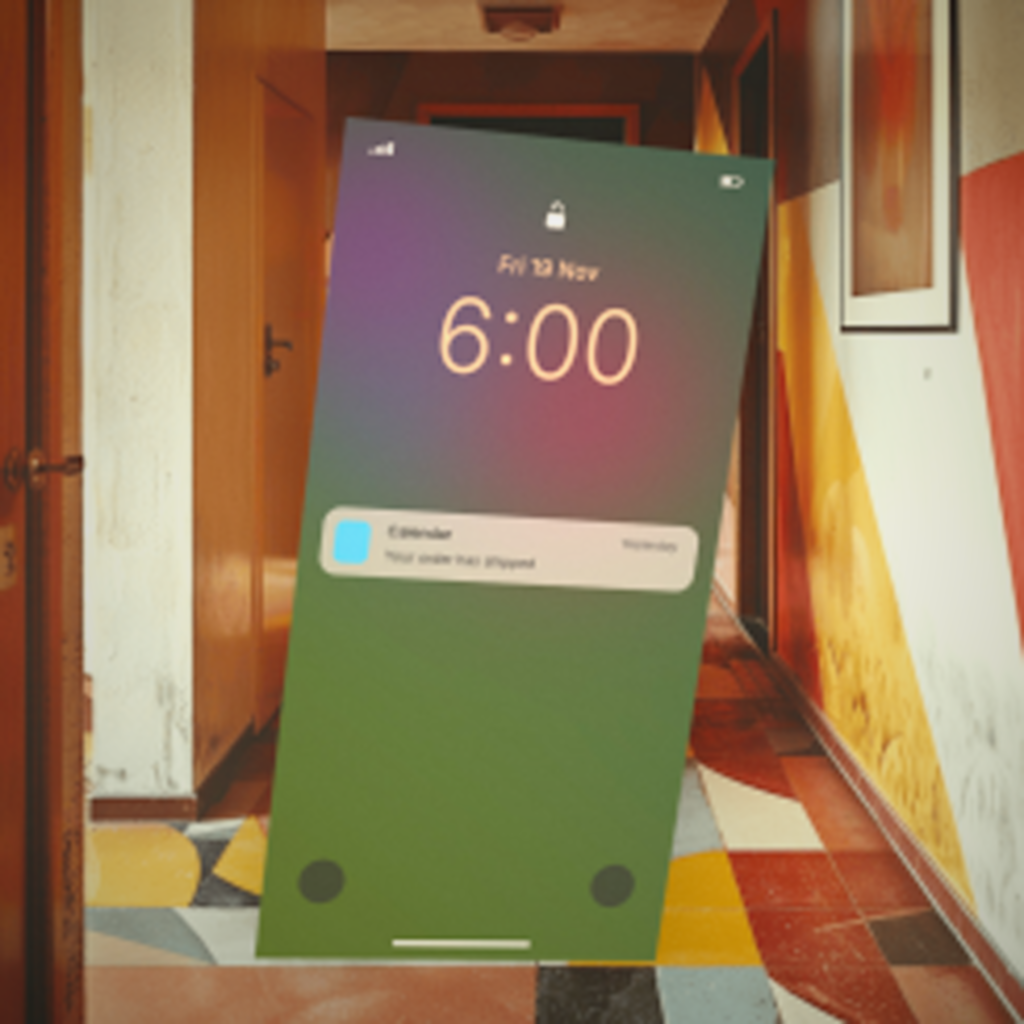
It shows 6h00
